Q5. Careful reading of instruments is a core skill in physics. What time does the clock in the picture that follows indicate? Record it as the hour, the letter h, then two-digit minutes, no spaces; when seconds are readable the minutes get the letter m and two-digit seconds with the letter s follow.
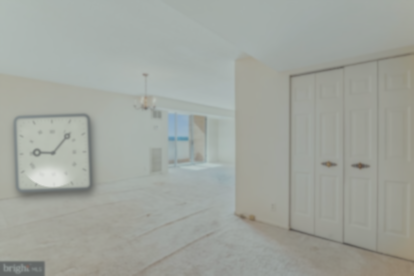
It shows 9h07
